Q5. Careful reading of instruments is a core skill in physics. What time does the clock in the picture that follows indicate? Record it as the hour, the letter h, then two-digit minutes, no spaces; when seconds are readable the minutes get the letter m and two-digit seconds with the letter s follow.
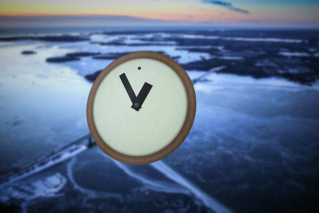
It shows 12h55
